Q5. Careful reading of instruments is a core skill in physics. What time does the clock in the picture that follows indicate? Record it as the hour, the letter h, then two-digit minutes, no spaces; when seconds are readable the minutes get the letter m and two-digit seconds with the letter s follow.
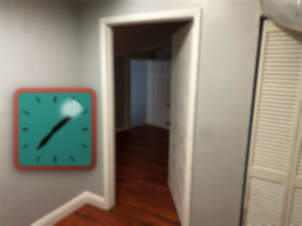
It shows 1h37
